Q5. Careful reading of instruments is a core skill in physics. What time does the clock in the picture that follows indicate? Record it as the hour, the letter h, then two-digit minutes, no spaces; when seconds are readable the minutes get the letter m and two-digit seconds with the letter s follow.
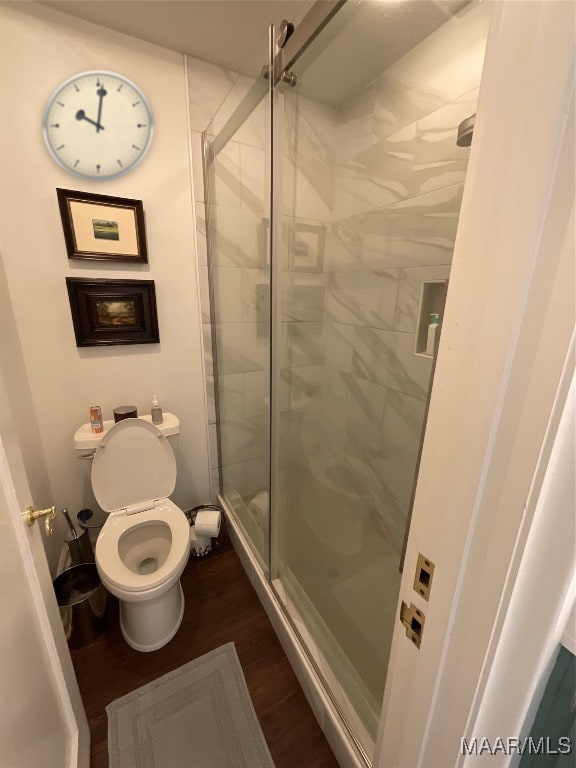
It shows 10h01
